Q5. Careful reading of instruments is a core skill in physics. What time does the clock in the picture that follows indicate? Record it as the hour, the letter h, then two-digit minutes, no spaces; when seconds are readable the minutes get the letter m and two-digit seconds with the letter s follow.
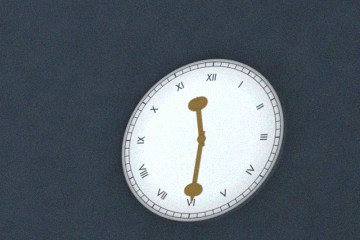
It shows 11h30
